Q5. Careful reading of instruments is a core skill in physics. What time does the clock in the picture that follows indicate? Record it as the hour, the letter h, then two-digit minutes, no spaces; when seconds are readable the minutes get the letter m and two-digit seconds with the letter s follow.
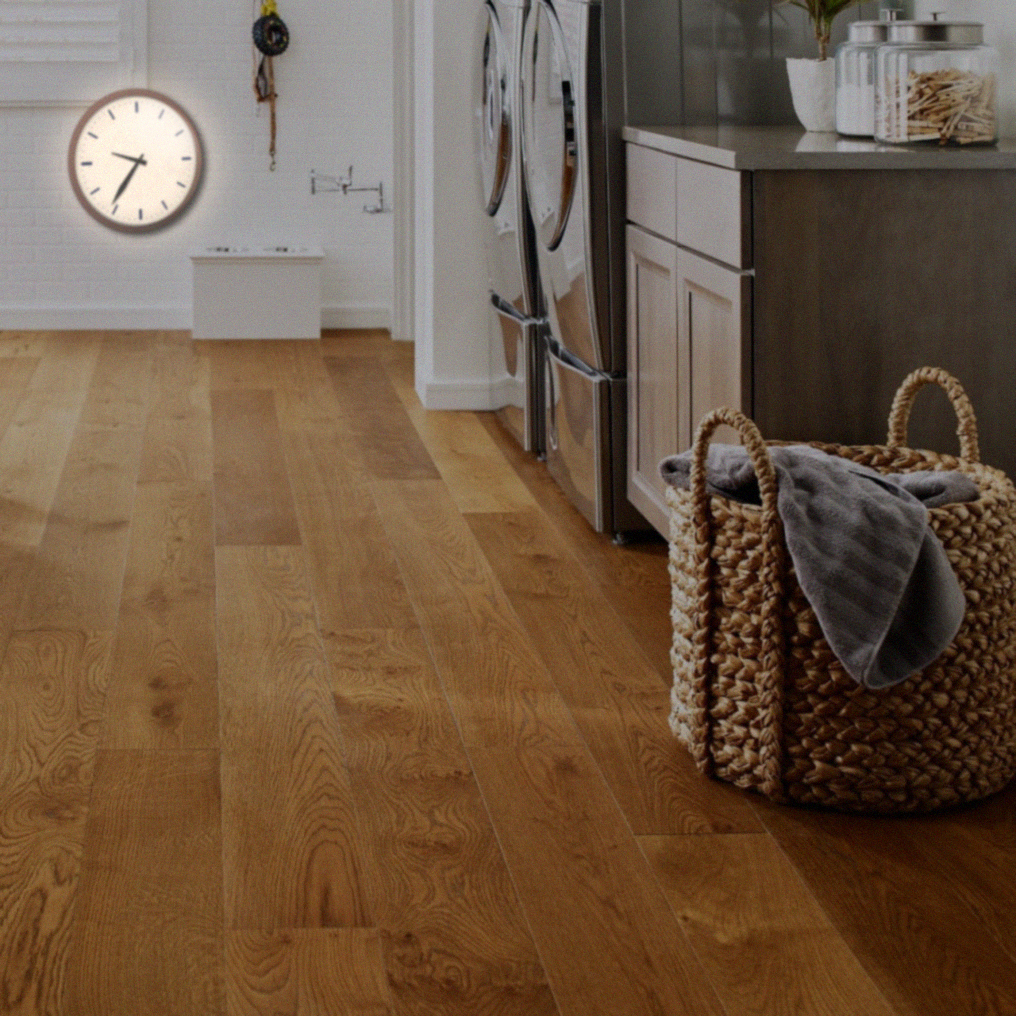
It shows 9h36
